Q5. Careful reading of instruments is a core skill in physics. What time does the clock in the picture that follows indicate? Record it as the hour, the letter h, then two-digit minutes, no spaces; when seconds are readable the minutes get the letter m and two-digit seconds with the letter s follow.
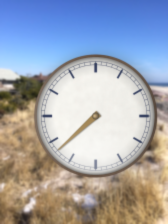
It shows 7h38
